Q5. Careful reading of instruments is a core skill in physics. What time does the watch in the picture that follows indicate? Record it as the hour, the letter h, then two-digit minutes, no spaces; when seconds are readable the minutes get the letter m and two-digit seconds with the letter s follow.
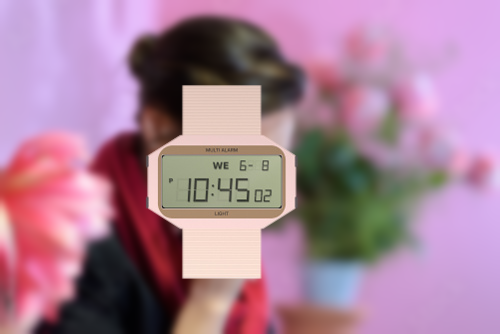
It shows 10h45m02s
